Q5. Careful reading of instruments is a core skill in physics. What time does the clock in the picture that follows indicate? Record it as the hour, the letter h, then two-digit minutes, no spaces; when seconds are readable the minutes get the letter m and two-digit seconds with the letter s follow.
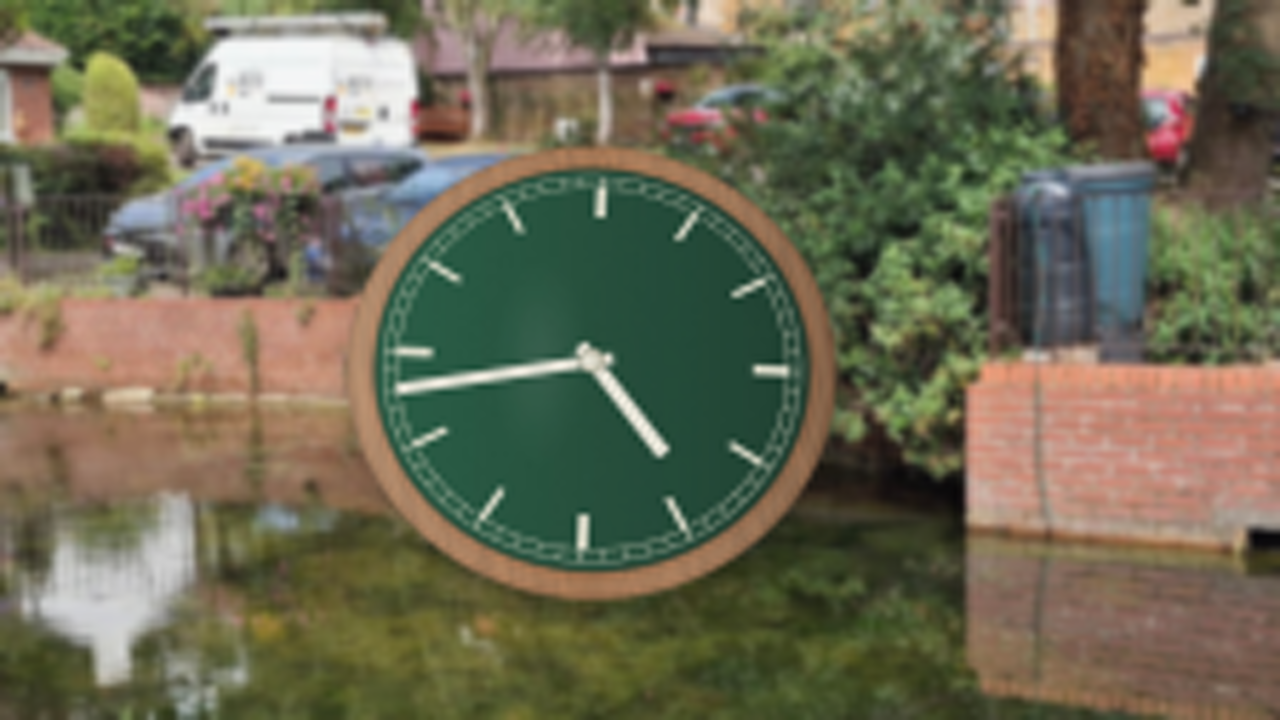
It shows 4h43
